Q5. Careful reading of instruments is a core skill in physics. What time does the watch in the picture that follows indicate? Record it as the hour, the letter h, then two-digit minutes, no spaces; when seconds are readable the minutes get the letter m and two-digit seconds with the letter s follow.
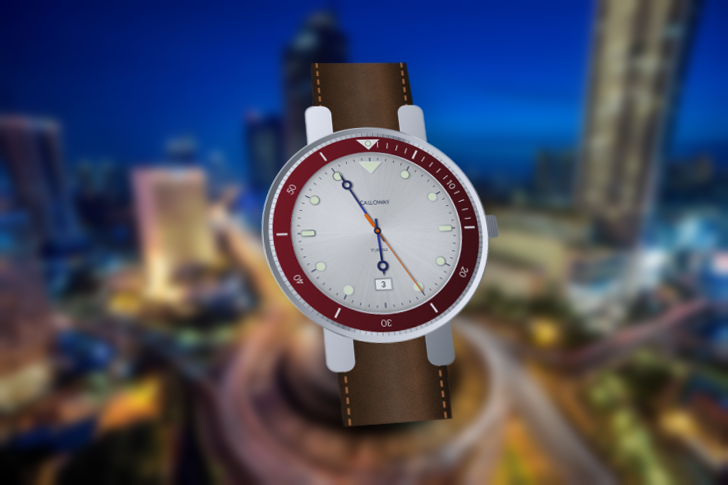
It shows 5h55m25s
